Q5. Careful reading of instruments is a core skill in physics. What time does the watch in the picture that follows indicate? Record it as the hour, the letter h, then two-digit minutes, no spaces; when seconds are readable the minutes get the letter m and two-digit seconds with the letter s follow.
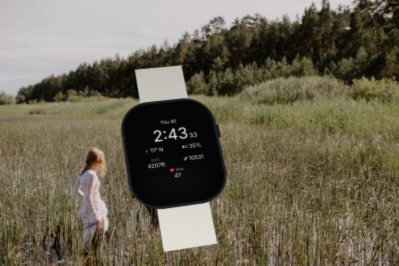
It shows 2h43
